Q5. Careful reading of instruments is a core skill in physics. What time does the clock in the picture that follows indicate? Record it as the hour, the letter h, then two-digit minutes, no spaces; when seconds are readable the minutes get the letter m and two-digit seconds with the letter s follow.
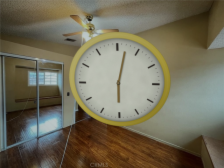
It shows 6h02
